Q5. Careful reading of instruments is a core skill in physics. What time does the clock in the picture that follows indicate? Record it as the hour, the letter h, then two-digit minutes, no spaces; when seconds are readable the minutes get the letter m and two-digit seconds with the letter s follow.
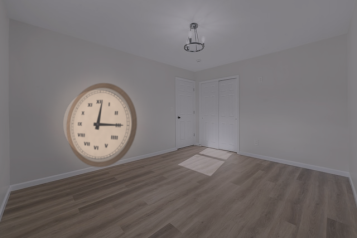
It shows 12h15
